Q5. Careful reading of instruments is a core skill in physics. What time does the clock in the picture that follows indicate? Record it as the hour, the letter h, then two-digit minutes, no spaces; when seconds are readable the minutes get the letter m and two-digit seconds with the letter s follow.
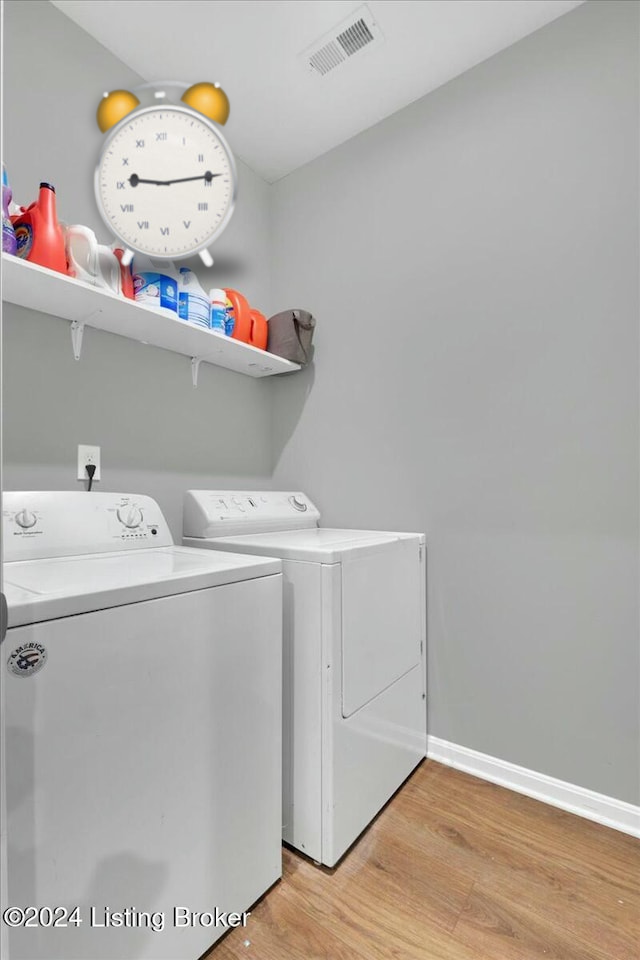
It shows 9h14
